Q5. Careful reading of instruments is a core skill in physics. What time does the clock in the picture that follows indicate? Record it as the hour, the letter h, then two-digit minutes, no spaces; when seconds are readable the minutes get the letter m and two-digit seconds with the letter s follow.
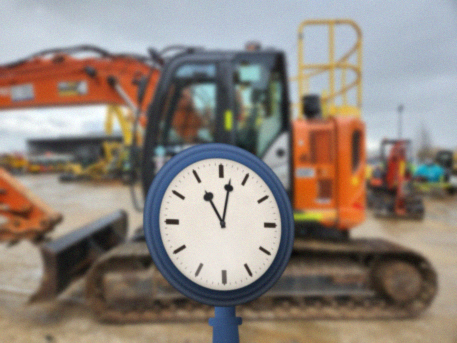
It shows 11h02
